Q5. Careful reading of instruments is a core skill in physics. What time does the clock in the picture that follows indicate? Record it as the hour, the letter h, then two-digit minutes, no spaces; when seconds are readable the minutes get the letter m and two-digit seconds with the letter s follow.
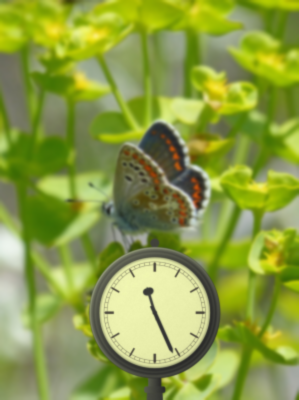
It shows 11h26
